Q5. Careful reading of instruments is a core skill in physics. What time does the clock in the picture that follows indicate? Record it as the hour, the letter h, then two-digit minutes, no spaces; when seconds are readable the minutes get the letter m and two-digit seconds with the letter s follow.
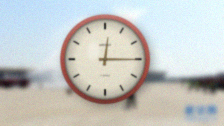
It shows 12h15
